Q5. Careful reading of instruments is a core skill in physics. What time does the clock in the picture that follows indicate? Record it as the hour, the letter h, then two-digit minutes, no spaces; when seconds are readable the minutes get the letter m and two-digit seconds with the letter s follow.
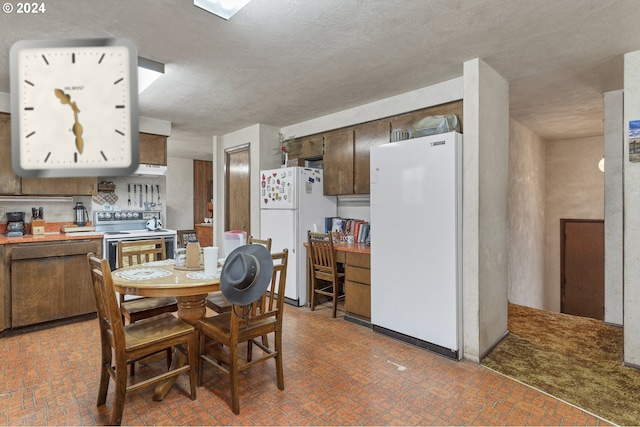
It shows 10h29
